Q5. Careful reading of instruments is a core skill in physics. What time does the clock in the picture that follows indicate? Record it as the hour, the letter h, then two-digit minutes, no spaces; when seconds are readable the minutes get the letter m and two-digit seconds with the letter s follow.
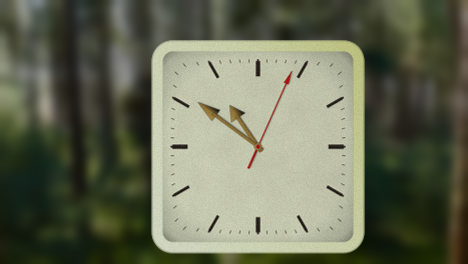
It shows 10h51m04s
